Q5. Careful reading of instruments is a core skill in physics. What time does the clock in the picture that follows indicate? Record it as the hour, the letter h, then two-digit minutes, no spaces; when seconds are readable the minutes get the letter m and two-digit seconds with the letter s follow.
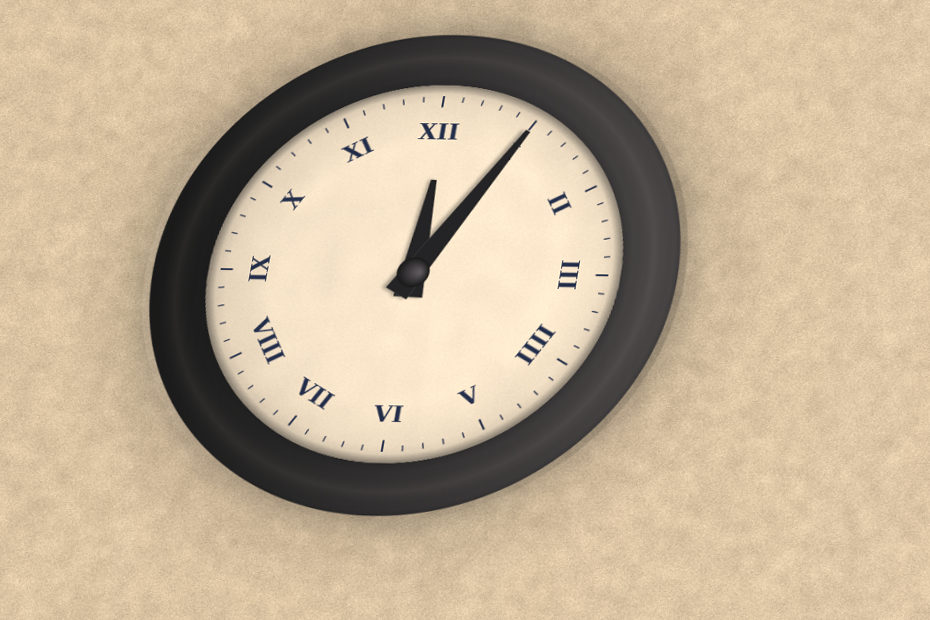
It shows 12h05
